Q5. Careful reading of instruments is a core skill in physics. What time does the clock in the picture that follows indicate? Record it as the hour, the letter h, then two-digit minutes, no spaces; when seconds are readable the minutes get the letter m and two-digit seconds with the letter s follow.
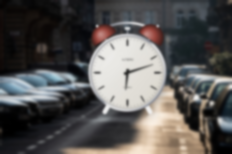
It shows 6h12
